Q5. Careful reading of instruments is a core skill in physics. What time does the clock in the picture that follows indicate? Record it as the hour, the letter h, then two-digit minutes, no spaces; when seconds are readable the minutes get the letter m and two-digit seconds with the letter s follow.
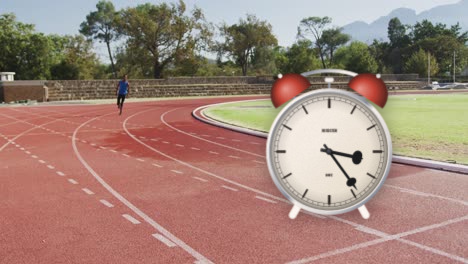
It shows 3h24
